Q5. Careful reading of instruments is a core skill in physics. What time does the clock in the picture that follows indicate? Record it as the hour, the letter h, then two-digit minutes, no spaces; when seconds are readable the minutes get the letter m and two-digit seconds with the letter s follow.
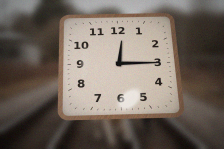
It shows 12h15
